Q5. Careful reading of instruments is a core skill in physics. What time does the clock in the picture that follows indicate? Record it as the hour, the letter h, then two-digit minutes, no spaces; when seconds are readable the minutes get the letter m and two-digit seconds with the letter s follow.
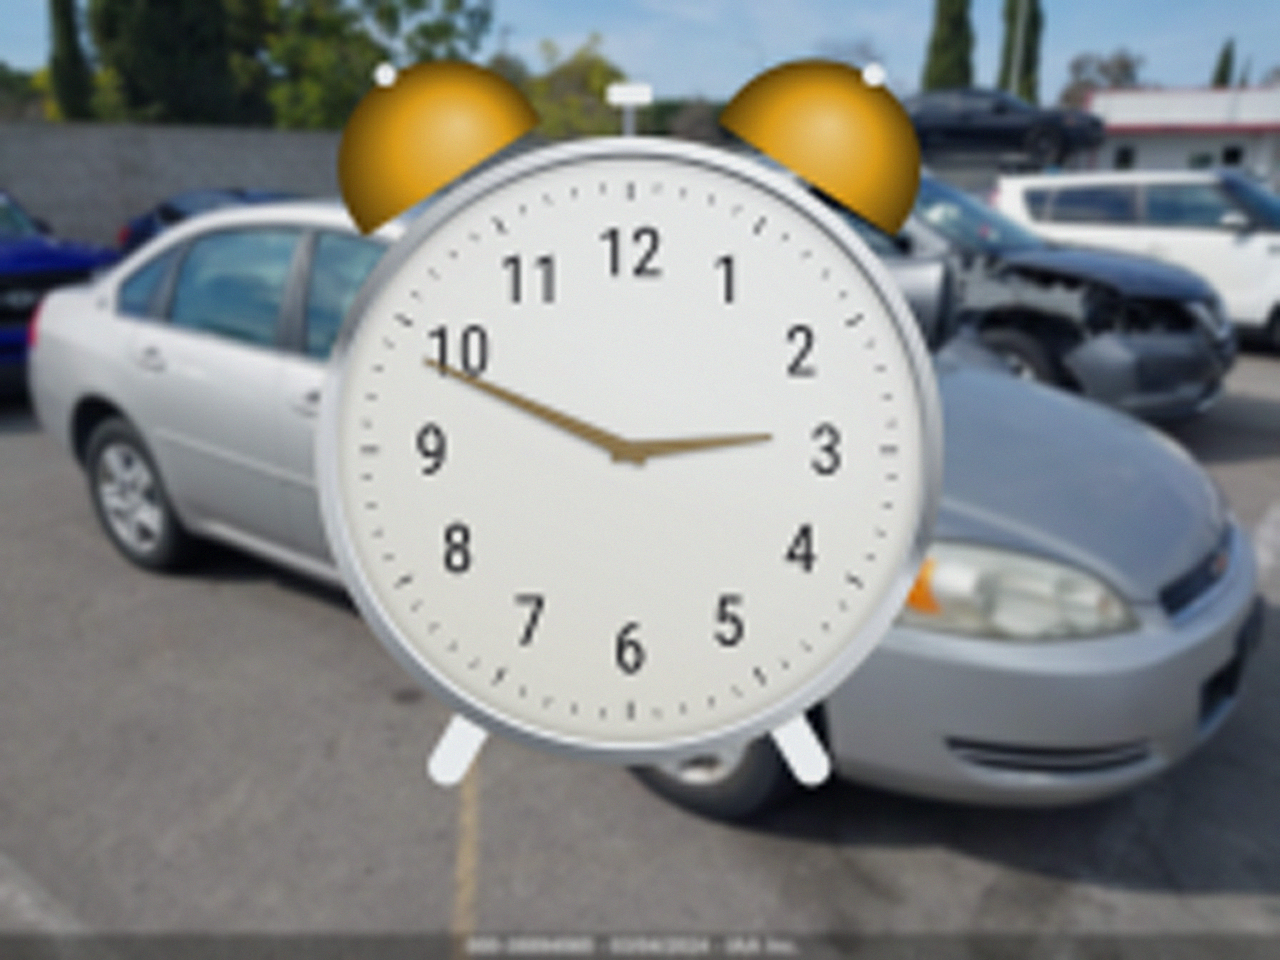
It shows 2h49
